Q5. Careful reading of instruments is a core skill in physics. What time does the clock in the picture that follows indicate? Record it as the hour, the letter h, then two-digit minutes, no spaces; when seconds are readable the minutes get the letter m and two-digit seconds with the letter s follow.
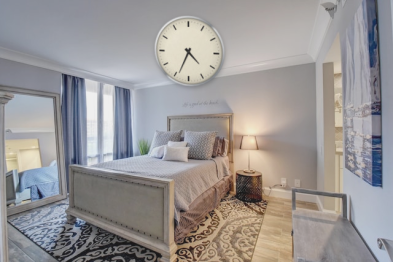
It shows 4h34
